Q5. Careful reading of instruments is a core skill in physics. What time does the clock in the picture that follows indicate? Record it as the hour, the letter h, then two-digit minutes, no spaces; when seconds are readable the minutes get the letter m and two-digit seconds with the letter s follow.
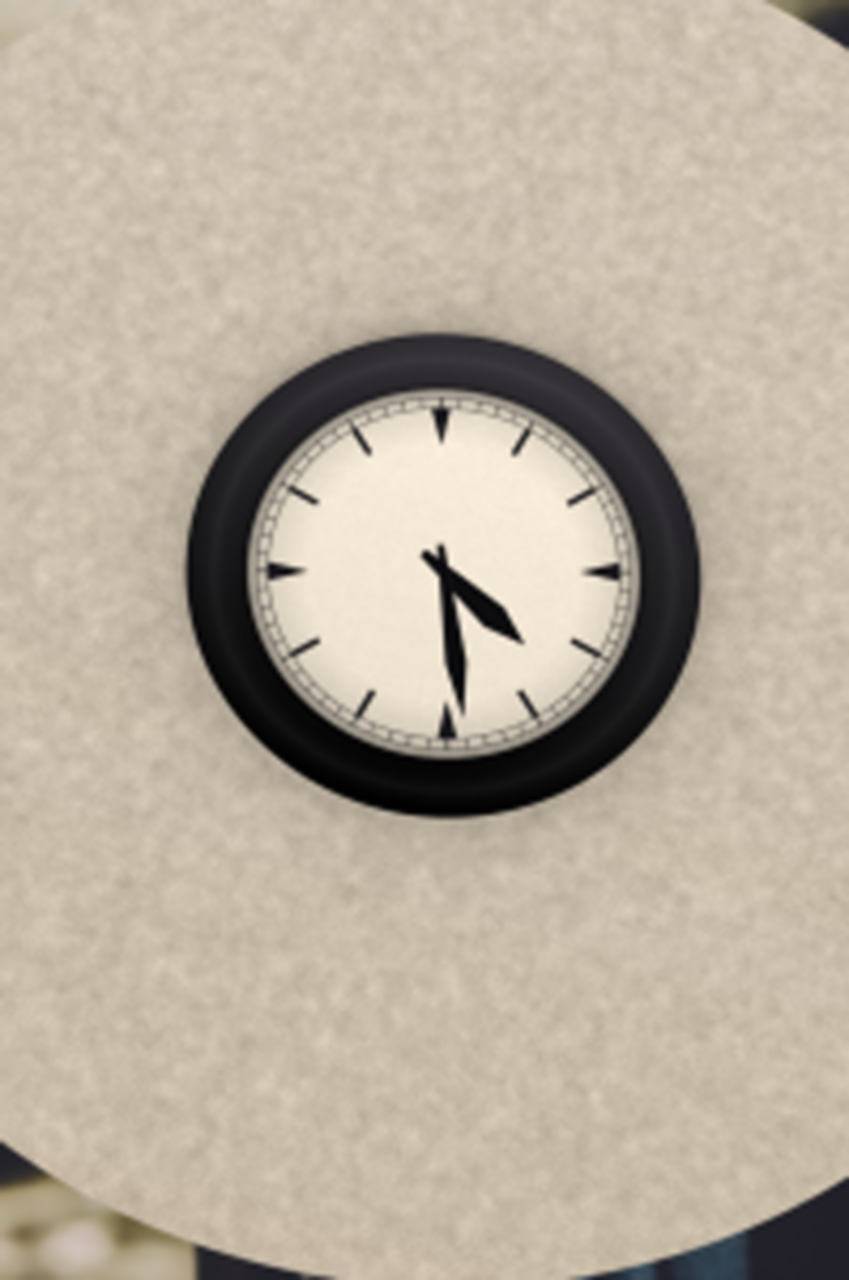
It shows 4h29
